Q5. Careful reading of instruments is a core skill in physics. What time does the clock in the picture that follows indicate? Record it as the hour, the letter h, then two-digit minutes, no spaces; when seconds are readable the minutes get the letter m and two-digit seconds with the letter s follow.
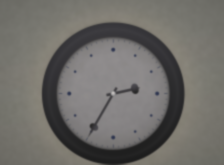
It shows 2h35
